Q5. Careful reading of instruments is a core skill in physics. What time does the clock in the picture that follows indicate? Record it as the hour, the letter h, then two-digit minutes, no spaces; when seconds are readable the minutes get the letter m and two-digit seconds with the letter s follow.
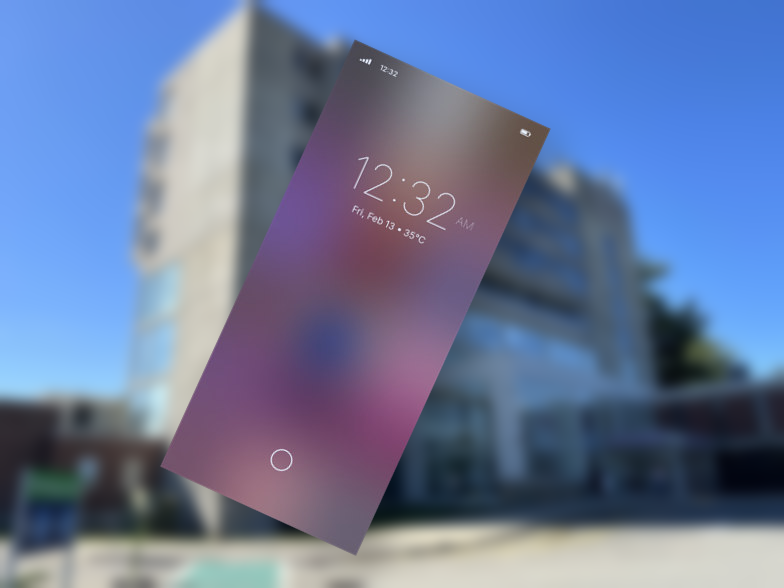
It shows 12h32
